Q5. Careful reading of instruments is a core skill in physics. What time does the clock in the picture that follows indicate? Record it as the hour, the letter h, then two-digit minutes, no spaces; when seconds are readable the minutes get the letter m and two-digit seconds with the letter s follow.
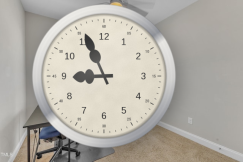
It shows 8h56
